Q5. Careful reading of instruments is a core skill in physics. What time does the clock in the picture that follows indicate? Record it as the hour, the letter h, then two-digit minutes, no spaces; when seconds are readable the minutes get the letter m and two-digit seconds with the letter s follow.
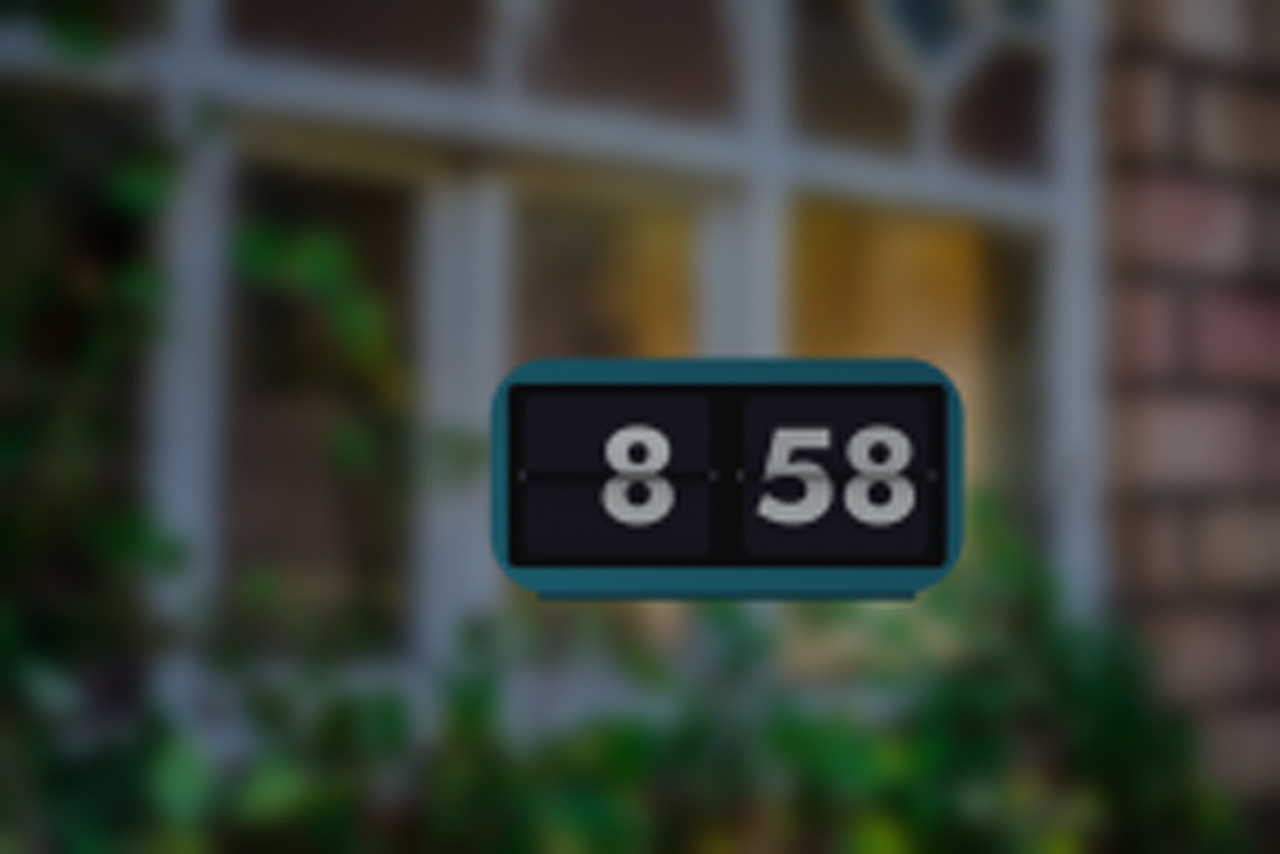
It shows 8h58
